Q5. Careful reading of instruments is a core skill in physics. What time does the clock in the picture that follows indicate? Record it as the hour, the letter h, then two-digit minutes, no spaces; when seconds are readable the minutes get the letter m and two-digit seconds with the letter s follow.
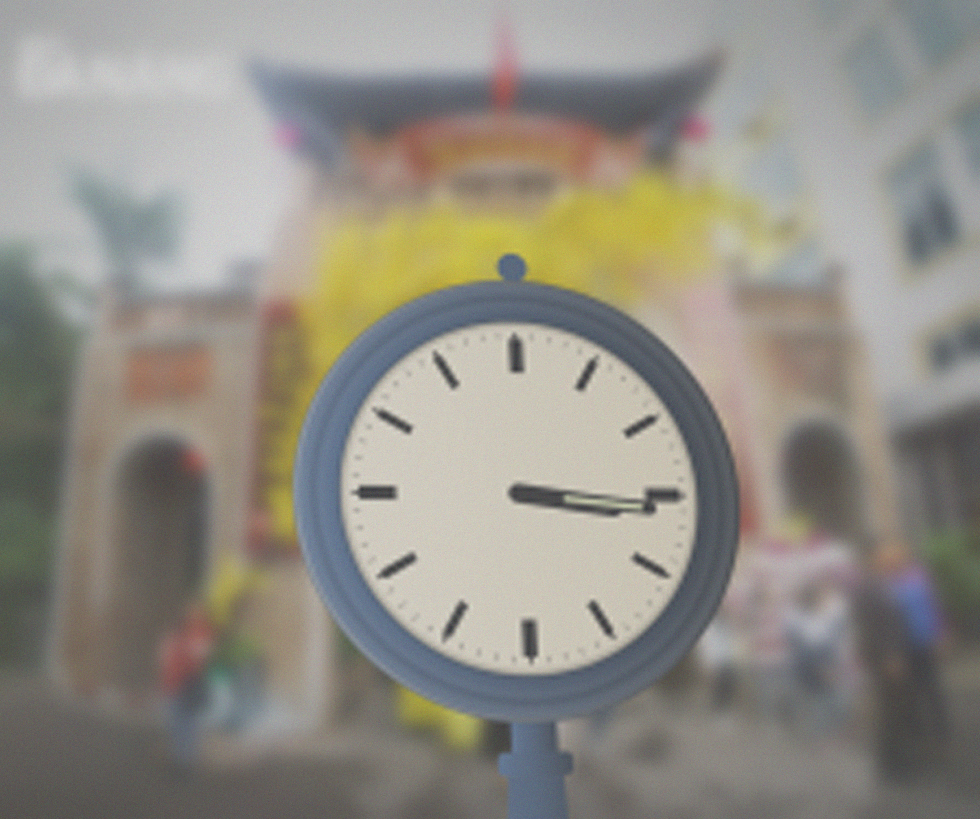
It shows 3h16
